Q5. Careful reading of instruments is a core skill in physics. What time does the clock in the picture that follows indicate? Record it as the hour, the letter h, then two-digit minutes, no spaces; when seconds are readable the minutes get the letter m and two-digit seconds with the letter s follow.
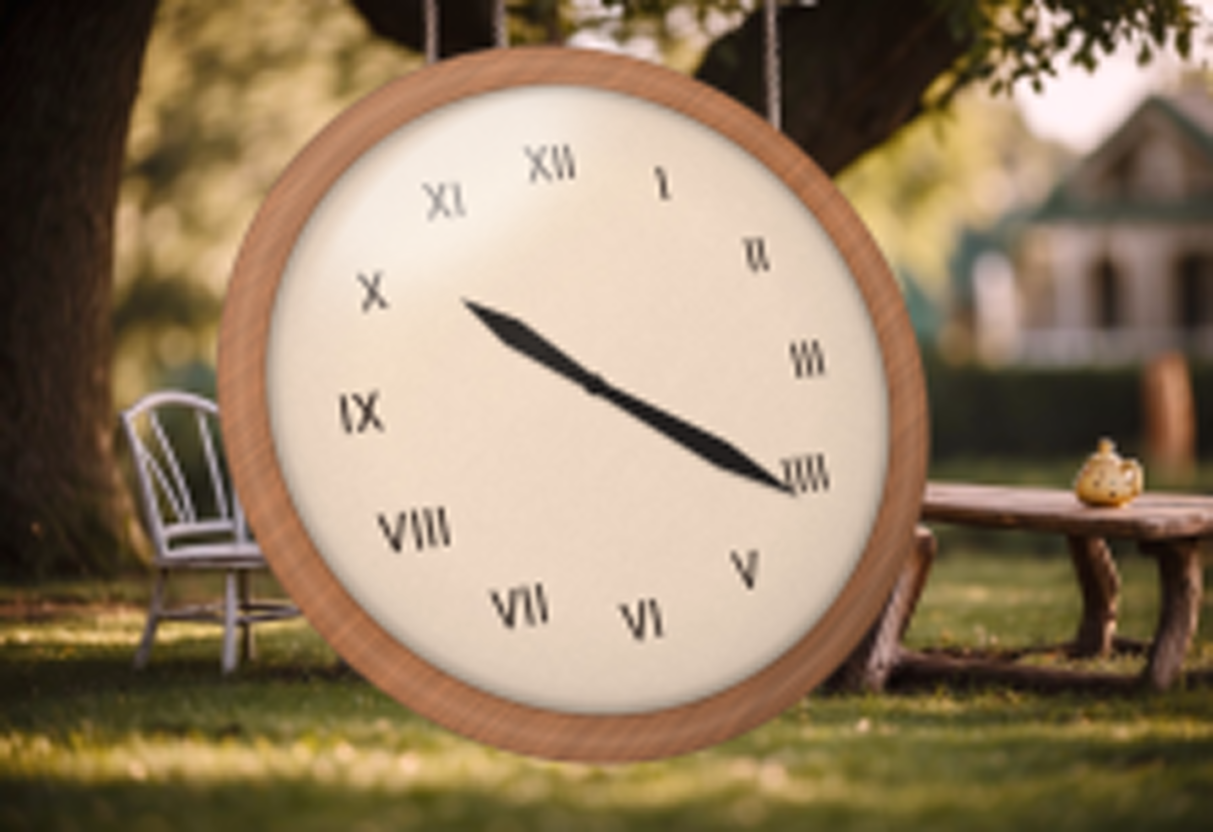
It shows 10h21
